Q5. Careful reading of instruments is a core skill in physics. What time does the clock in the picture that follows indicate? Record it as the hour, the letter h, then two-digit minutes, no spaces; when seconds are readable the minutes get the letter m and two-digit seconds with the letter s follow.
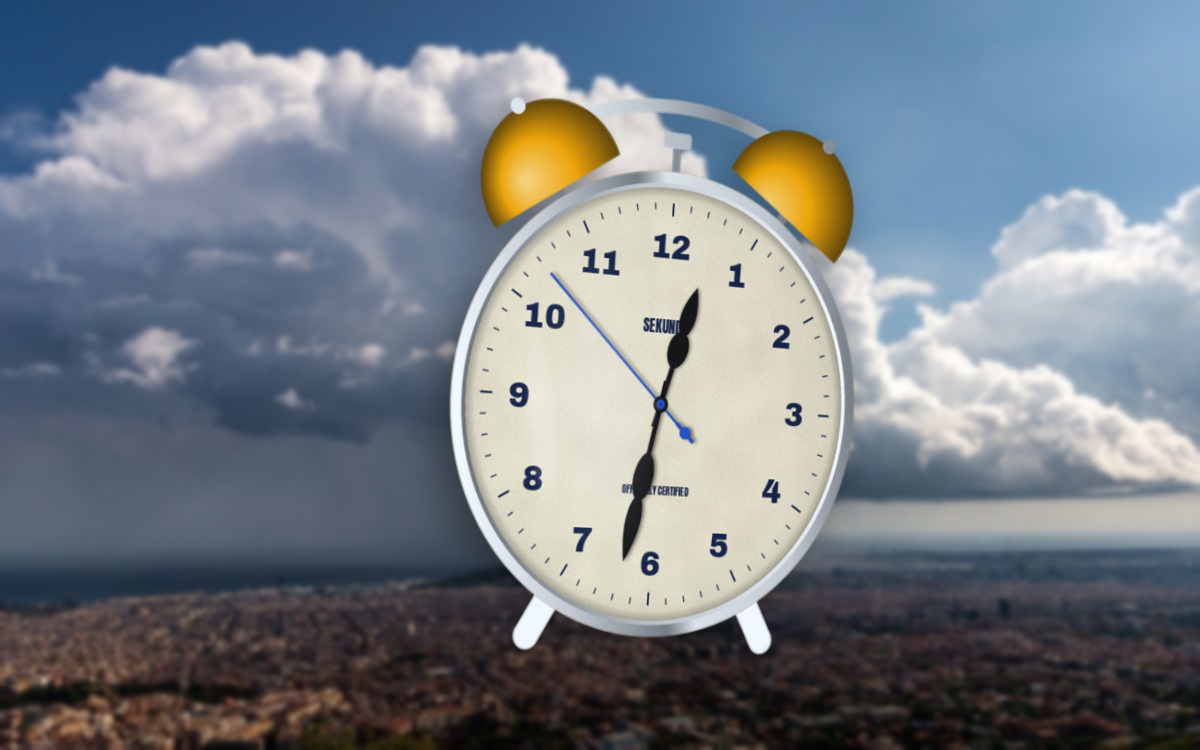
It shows 12h31m52s
